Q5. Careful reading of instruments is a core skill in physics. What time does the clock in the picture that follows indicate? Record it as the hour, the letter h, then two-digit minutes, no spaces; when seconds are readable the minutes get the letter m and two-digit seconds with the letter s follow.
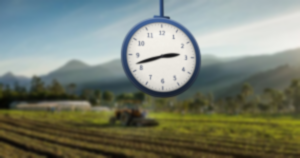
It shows 2h42
